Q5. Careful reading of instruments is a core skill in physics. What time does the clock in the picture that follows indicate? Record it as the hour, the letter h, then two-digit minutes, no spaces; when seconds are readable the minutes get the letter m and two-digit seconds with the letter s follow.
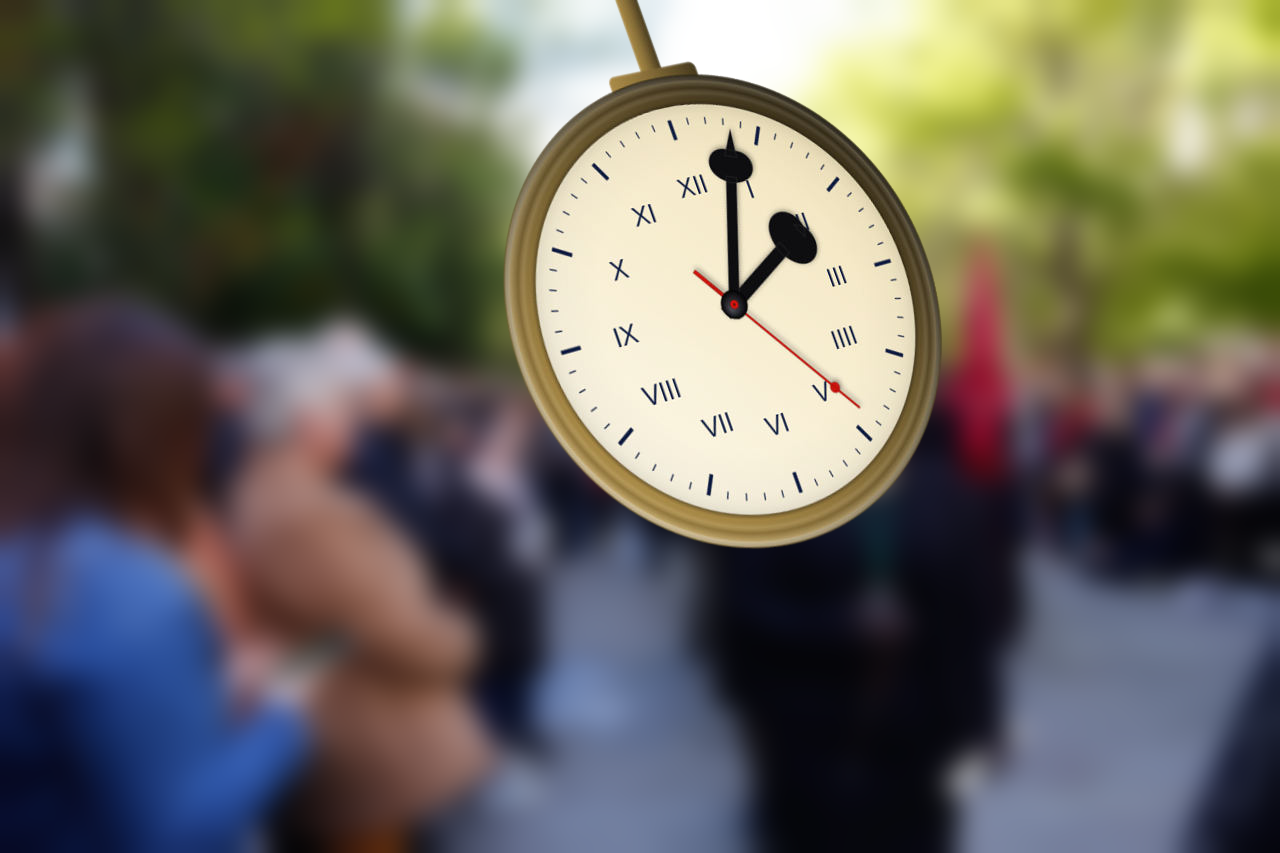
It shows 2h03m24s
